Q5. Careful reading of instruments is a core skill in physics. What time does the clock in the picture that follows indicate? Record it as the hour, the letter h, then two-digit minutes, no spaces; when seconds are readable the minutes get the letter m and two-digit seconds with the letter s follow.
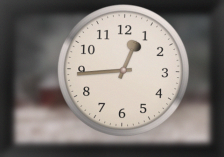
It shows 12h44
